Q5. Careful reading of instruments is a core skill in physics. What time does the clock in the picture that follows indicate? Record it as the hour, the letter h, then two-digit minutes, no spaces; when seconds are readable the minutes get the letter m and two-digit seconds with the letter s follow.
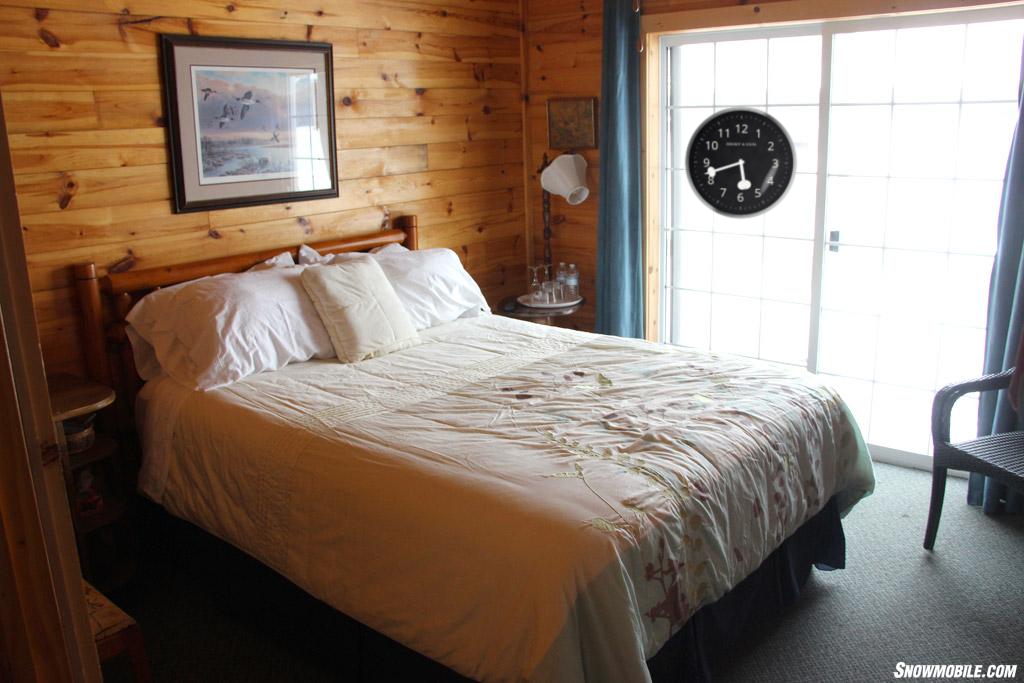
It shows 5h42
